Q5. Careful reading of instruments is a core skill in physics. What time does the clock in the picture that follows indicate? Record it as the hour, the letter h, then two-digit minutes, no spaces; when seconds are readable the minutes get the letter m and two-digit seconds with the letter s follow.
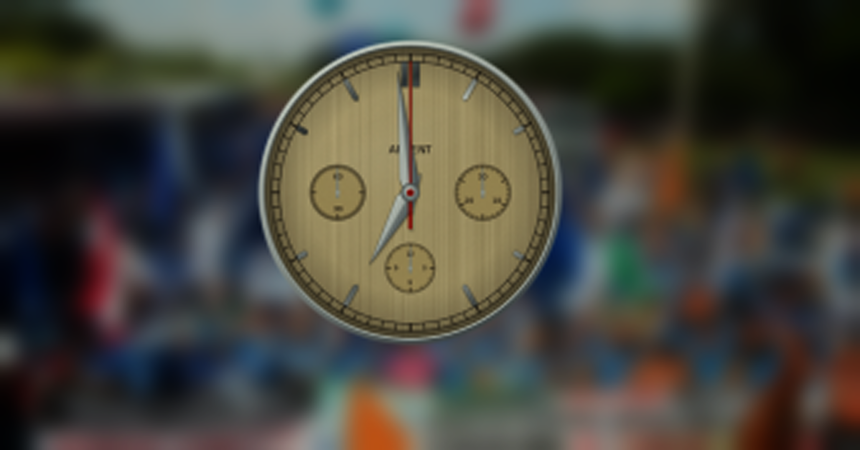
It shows 6h59
